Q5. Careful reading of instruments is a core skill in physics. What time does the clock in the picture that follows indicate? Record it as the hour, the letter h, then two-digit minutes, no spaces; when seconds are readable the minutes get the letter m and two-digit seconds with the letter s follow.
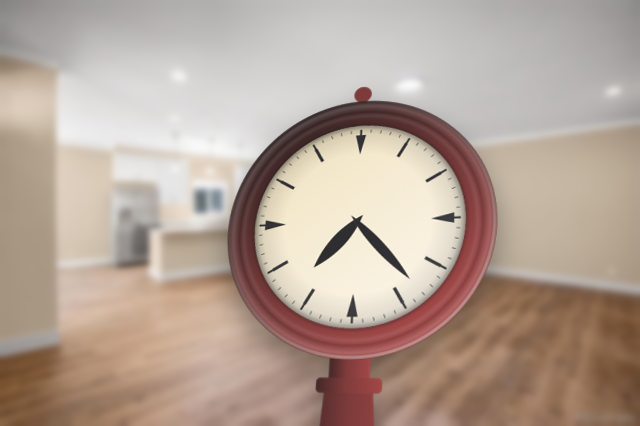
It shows 7h23
